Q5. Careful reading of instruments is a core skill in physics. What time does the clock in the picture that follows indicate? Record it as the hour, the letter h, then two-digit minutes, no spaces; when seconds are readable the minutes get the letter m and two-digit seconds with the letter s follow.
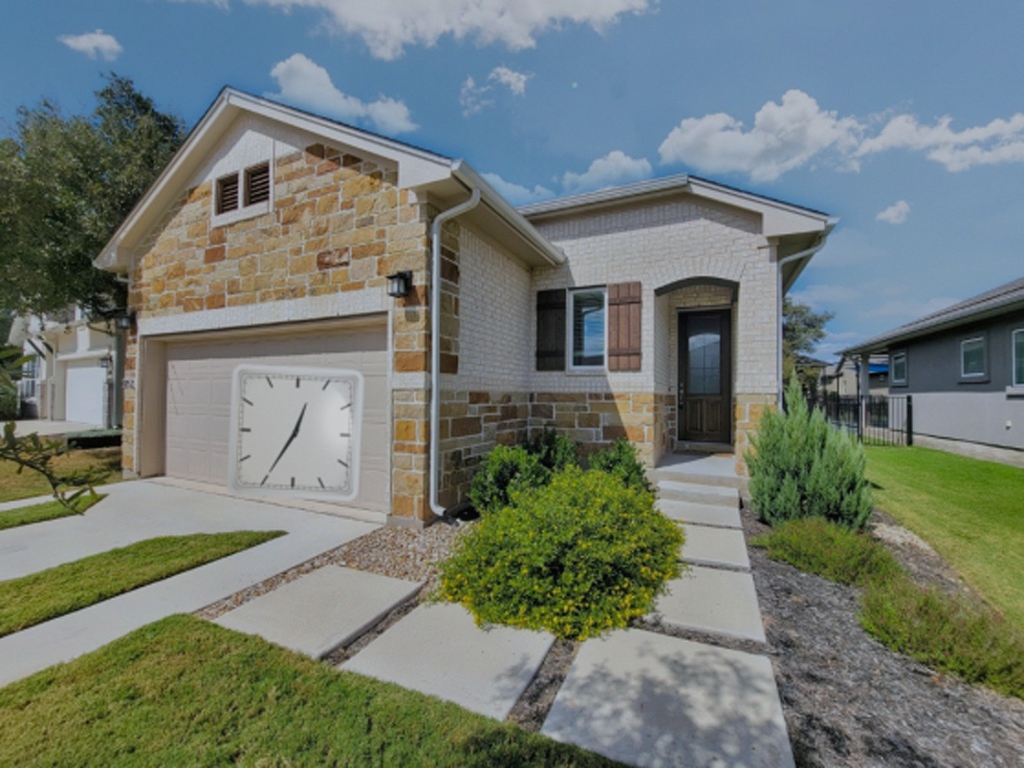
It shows 12h35
